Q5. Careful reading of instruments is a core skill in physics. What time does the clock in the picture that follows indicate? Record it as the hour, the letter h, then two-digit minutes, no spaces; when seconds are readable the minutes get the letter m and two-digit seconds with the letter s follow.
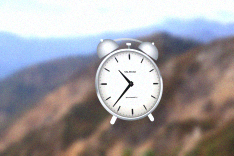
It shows 10h37
